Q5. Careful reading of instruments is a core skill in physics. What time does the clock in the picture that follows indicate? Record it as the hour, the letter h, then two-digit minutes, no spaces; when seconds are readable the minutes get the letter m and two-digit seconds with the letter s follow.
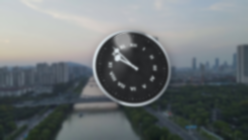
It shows 9h52
